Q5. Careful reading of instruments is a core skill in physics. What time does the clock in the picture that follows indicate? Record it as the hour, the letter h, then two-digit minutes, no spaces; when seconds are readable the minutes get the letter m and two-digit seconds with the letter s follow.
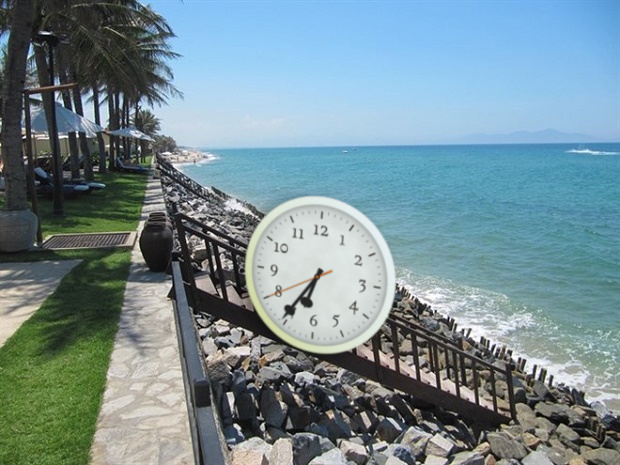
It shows 6h35m40s
